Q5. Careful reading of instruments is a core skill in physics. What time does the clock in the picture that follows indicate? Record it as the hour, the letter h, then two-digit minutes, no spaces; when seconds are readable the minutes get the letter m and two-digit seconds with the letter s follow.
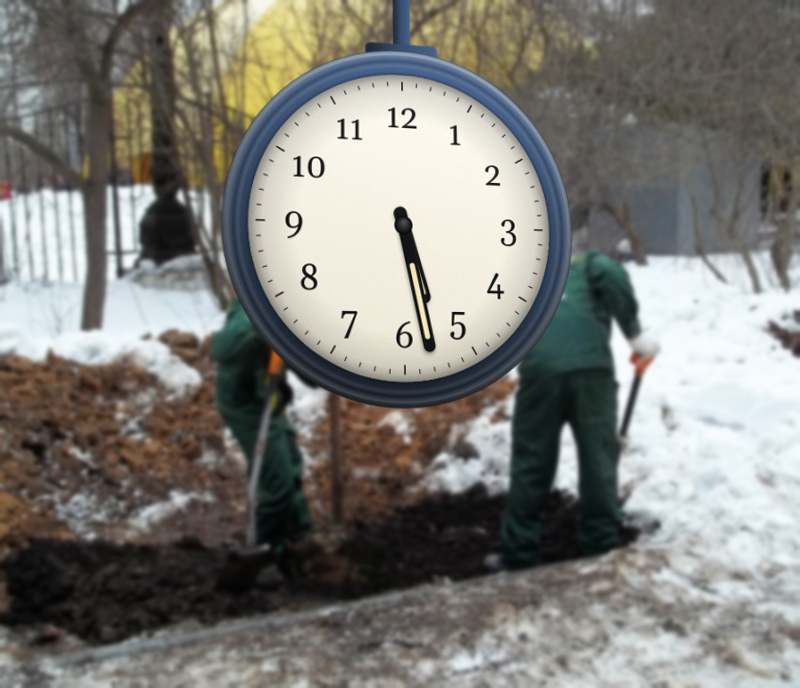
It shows 5h28
